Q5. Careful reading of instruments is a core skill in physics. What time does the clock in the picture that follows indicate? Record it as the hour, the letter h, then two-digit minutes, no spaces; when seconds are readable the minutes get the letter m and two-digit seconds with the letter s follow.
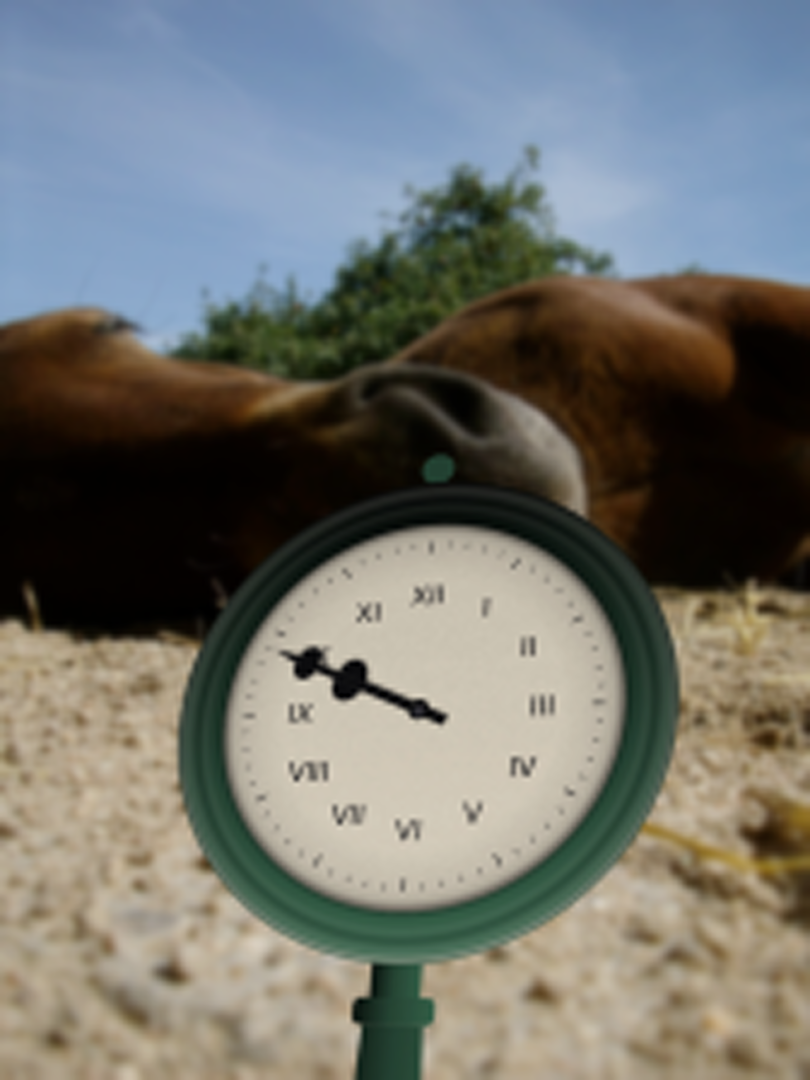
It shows 9h49
